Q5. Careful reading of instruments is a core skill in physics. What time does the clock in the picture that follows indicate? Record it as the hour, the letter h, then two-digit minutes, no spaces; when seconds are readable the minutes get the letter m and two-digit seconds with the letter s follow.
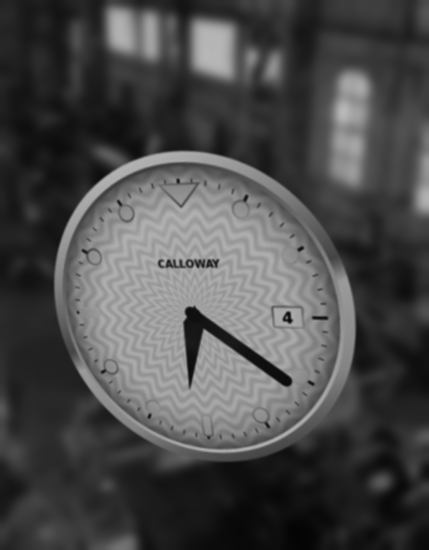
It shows 6h21
